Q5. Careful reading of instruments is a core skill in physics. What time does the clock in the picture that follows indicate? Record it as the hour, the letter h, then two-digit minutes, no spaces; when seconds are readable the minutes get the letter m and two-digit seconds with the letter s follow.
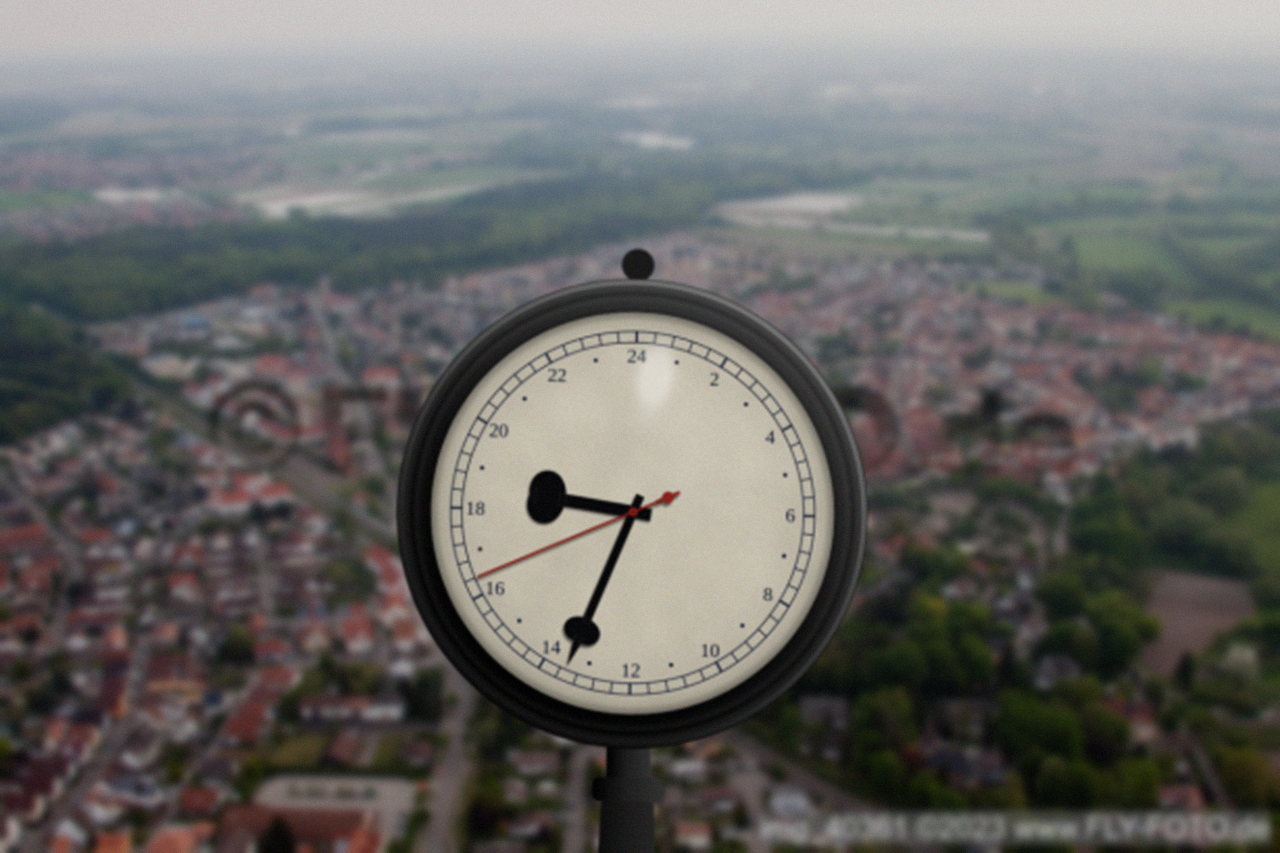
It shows 18h33m41s
